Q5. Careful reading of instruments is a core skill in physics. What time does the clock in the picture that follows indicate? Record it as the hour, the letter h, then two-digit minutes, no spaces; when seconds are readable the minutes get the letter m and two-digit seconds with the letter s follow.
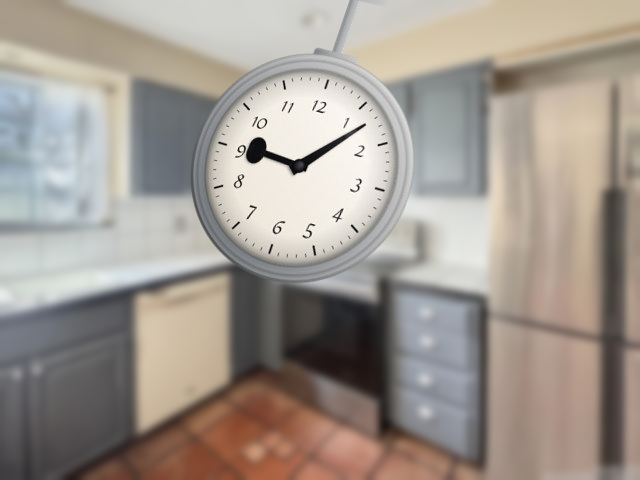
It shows 9h07
